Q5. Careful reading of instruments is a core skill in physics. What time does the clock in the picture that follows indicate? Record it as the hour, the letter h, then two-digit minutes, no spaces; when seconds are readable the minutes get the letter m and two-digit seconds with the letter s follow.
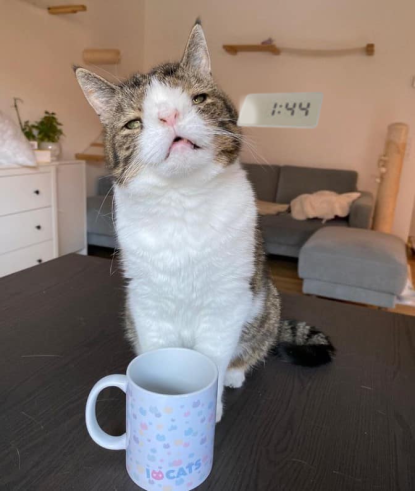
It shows 1h44
